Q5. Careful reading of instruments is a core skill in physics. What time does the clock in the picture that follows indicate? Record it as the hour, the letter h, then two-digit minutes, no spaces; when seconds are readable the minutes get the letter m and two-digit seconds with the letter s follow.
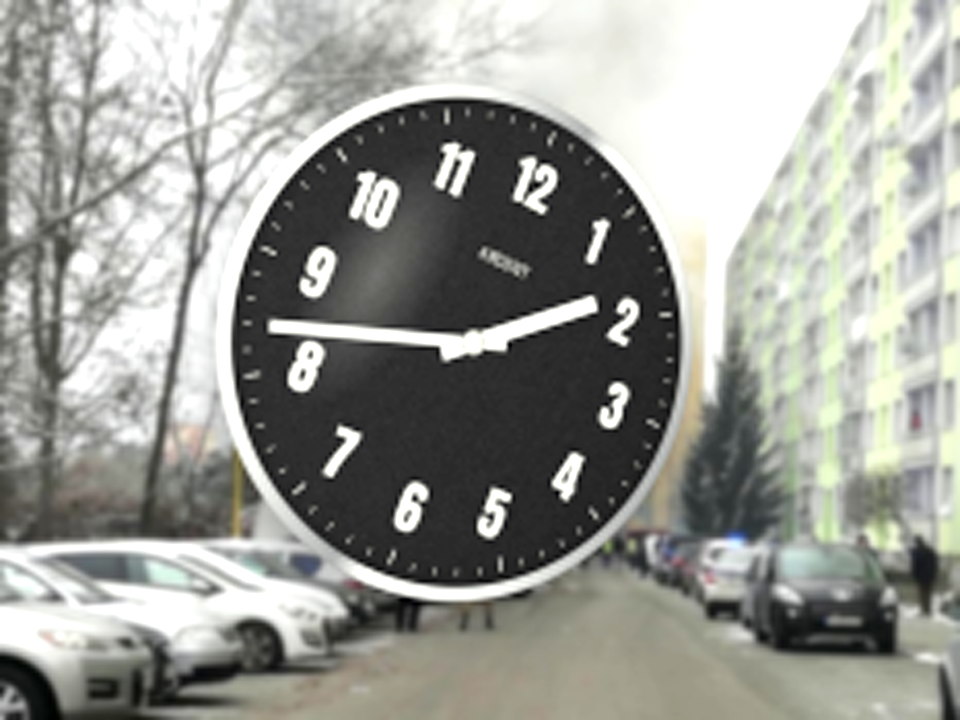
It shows 1h42
